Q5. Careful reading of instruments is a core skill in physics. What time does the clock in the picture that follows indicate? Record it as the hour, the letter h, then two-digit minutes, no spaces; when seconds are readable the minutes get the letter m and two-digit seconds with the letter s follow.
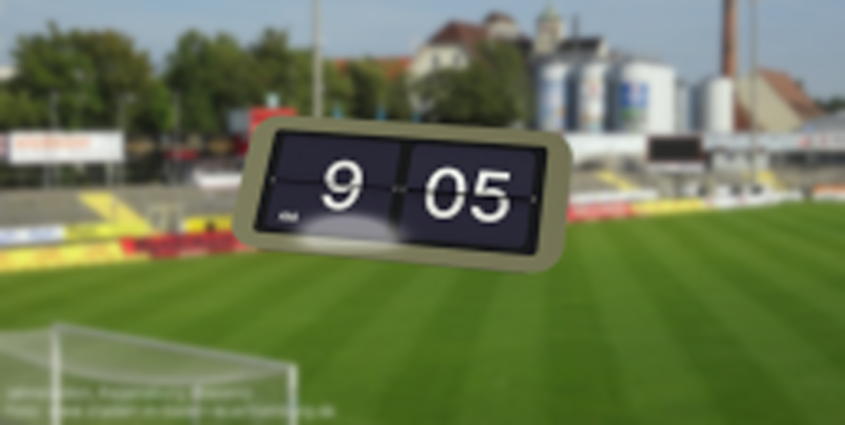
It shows 9h05
